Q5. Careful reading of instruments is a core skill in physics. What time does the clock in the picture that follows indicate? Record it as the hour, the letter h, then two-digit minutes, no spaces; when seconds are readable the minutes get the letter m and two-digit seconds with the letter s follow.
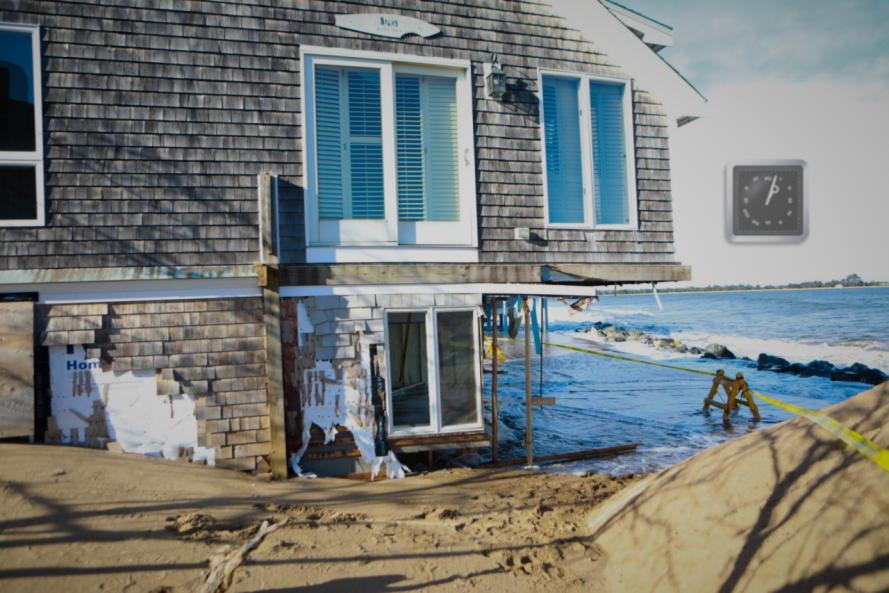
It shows 1h03
